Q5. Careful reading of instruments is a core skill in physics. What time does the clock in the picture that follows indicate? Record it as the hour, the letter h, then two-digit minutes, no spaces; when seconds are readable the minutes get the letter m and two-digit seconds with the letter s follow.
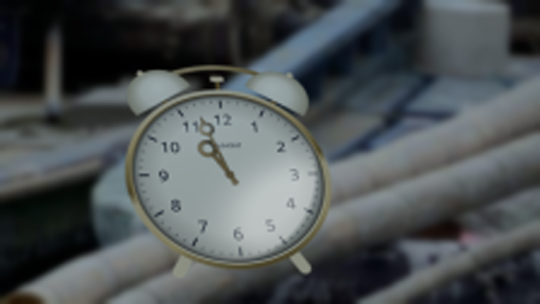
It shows 10h57
